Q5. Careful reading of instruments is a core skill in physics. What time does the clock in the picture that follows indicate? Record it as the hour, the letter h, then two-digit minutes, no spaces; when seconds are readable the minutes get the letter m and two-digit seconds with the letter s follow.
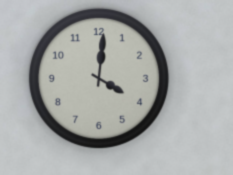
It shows 4h01
